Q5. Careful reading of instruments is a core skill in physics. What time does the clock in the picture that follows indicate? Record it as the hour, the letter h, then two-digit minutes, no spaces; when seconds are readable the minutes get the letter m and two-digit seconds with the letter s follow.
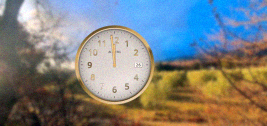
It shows 11h59
